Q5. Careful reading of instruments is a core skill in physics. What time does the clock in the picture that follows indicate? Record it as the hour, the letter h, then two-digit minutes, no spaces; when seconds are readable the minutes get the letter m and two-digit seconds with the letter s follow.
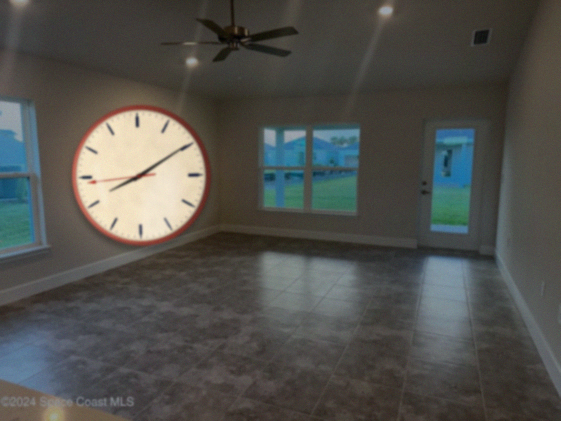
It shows 8h09m44s
